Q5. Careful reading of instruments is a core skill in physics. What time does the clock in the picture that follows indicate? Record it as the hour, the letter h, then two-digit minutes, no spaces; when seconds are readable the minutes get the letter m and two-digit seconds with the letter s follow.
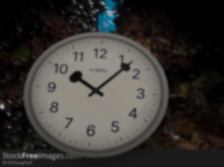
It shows 10h07
